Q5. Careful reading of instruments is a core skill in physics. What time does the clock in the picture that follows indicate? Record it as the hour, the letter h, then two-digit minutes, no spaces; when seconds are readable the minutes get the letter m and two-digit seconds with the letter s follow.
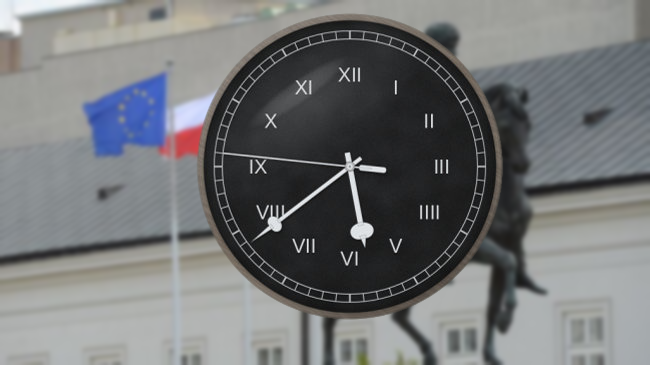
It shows 5h38m46s
